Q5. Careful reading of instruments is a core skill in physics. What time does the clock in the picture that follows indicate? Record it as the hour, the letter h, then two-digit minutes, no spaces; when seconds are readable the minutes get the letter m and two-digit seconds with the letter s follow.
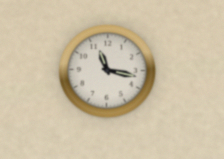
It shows 11h17
